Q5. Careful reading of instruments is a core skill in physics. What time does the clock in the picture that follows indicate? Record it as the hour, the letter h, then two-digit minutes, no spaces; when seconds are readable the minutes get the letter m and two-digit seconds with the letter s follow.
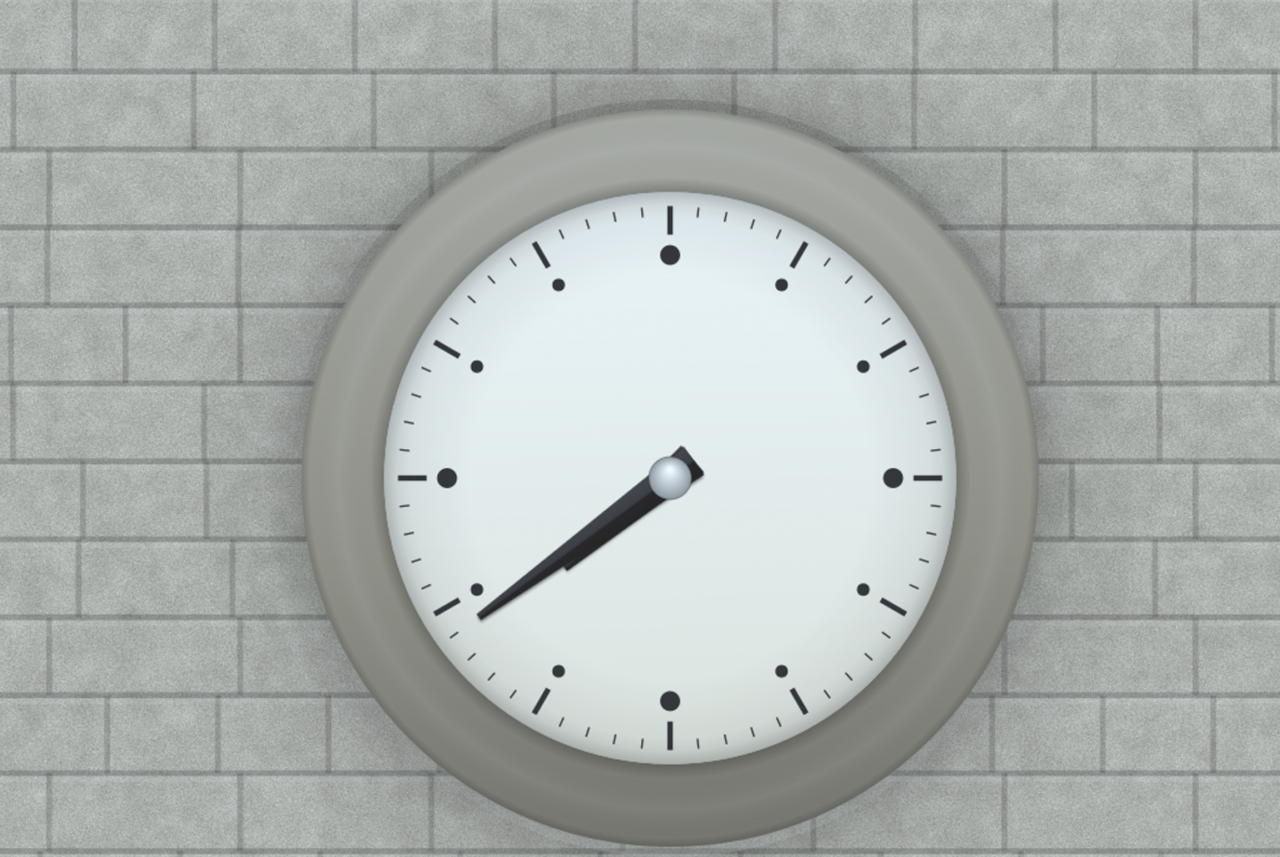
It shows 7h39
